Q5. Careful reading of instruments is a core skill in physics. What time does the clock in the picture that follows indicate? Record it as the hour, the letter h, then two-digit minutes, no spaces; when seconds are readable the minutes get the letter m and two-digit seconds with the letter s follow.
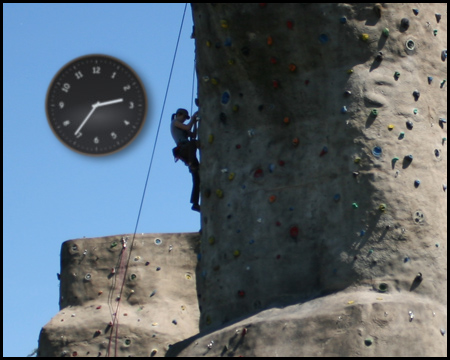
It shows 2h36
